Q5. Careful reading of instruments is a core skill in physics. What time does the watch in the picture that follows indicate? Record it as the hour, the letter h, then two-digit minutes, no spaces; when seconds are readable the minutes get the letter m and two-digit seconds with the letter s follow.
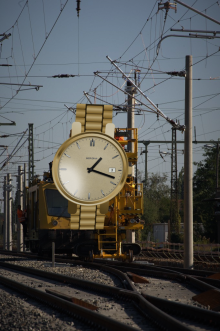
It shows 1h18
